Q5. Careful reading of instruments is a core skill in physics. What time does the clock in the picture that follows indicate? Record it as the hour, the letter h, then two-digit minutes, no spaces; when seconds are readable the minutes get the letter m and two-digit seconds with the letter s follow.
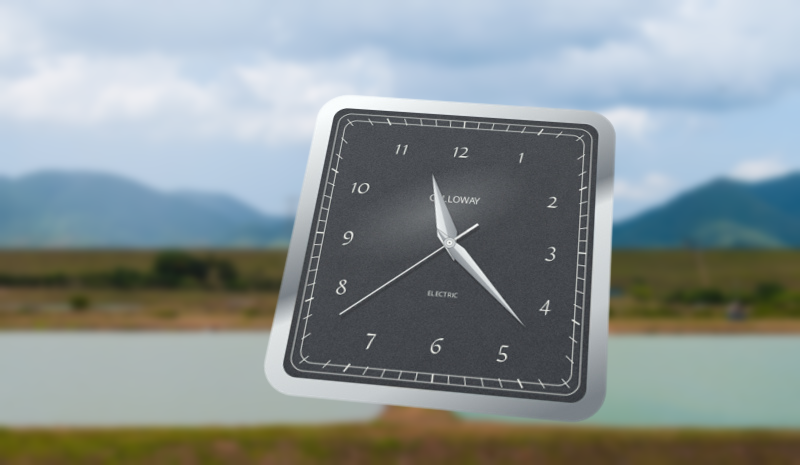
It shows 11h22m38s
